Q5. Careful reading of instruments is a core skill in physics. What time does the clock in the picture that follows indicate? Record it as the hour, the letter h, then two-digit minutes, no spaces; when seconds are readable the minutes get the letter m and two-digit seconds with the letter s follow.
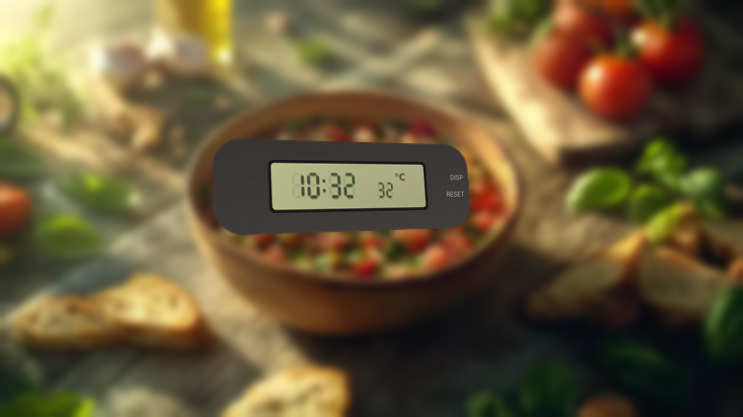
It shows 10h32
